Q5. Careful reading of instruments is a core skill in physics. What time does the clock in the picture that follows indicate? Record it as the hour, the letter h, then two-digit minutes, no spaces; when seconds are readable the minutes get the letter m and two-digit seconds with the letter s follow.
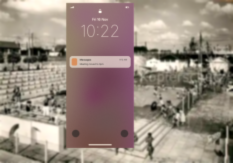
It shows 10h22
